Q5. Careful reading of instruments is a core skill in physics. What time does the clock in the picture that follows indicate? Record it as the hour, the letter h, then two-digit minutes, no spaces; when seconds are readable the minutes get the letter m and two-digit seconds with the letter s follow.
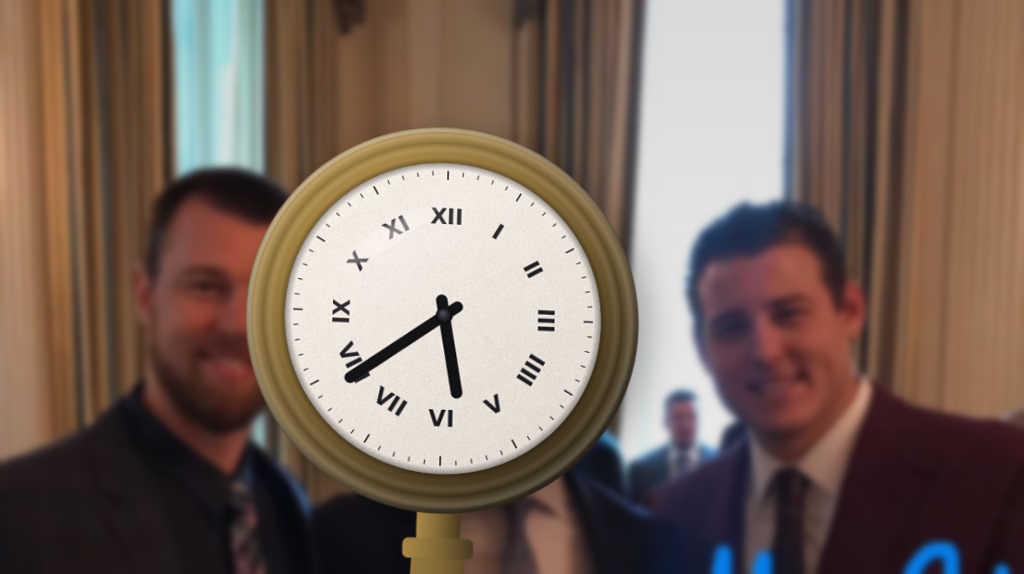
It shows 5h39
